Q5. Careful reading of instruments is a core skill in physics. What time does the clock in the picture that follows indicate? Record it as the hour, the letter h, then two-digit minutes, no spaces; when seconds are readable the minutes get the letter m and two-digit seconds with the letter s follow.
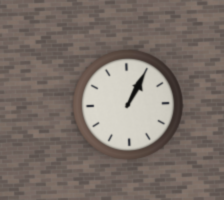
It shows 1h05
